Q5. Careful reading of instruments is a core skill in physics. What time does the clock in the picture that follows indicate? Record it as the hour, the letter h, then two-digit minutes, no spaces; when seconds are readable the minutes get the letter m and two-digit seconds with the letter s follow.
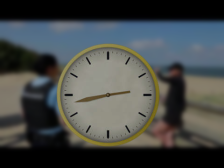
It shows 2h43
